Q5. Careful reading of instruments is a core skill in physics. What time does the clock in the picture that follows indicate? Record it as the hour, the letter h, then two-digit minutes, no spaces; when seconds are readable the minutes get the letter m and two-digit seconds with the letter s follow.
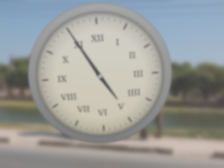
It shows 4h55
